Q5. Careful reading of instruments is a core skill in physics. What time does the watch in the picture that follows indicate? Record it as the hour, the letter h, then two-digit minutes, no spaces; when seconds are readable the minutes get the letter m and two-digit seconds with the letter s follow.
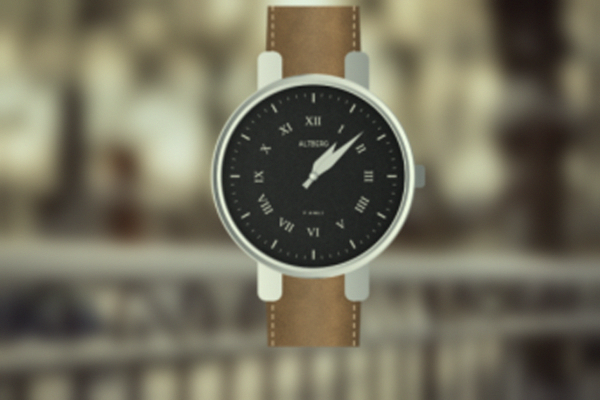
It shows 1h08
